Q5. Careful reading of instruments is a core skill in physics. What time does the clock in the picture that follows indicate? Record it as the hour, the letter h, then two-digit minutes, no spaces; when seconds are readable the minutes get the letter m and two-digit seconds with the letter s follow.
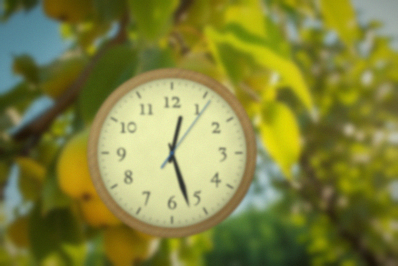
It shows 12h27m06s
